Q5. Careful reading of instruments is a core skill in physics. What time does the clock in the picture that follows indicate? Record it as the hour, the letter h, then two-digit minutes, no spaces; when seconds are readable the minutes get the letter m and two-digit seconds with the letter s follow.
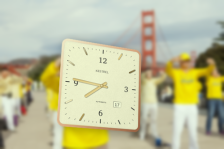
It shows 7h46
